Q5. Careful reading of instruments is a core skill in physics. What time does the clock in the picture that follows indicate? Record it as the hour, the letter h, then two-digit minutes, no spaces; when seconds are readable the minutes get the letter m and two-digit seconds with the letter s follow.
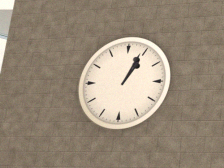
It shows 1h04
